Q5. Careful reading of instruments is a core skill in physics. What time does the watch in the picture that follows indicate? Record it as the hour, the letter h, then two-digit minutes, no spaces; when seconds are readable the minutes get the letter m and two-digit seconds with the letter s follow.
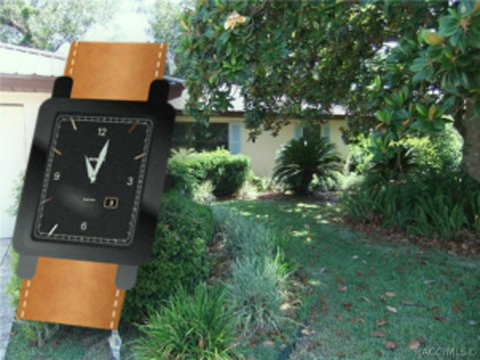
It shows 11h02
